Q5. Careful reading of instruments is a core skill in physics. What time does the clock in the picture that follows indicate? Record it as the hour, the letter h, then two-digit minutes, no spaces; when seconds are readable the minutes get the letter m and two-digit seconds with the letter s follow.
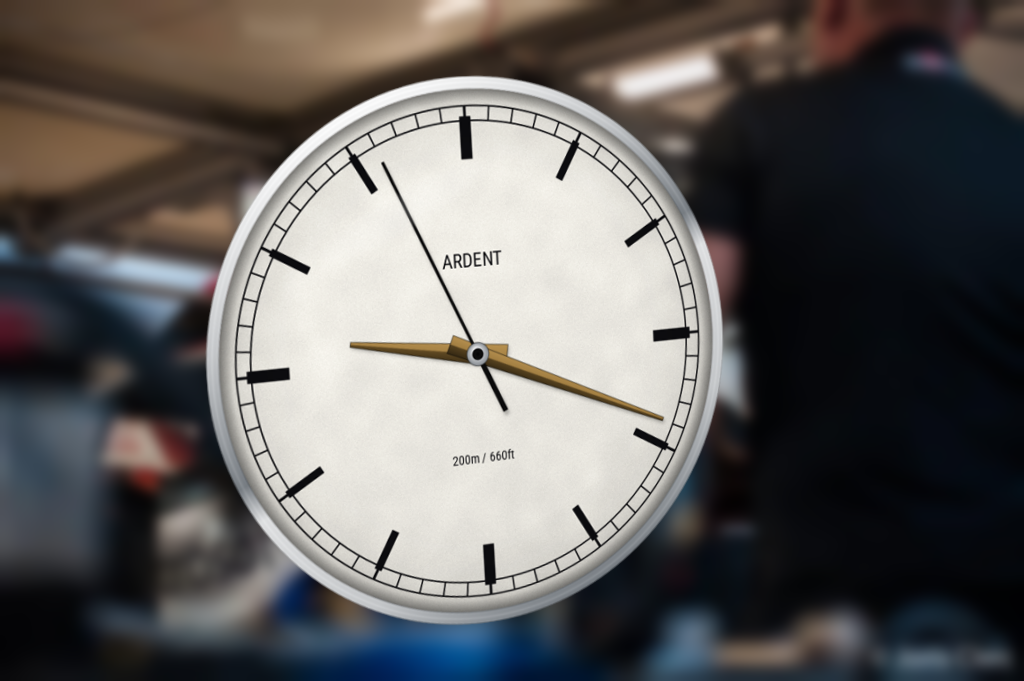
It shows 9h18m56s
